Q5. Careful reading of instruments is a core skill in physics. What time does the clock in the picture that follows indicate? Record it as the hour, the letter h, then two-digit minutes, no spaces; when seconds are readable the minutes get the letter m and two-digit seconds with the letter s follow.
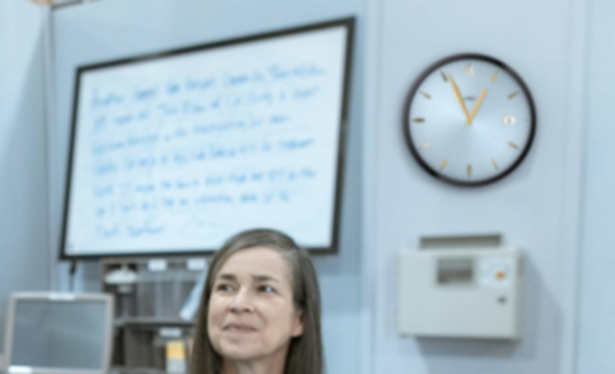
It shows 12h56
